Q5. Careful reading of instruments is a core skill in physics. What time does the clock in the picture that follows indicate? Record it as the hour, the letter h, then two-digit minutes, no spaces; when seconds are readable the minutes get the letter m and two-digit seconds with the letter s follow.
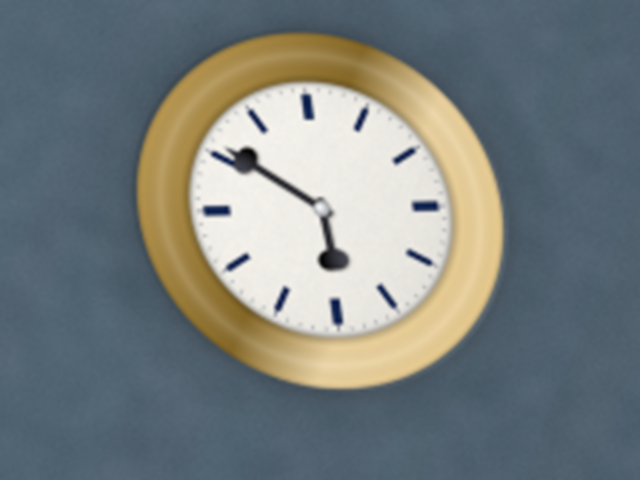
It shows 5h51
